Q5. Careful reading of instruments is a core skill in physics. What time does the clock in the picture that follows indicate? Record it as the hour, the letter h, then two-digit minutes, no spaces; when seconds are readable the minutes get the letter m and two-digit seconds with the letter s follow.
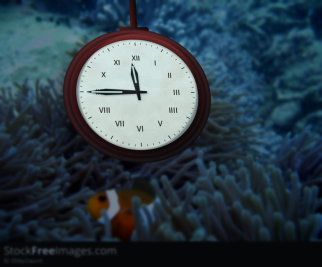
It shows 11h45
